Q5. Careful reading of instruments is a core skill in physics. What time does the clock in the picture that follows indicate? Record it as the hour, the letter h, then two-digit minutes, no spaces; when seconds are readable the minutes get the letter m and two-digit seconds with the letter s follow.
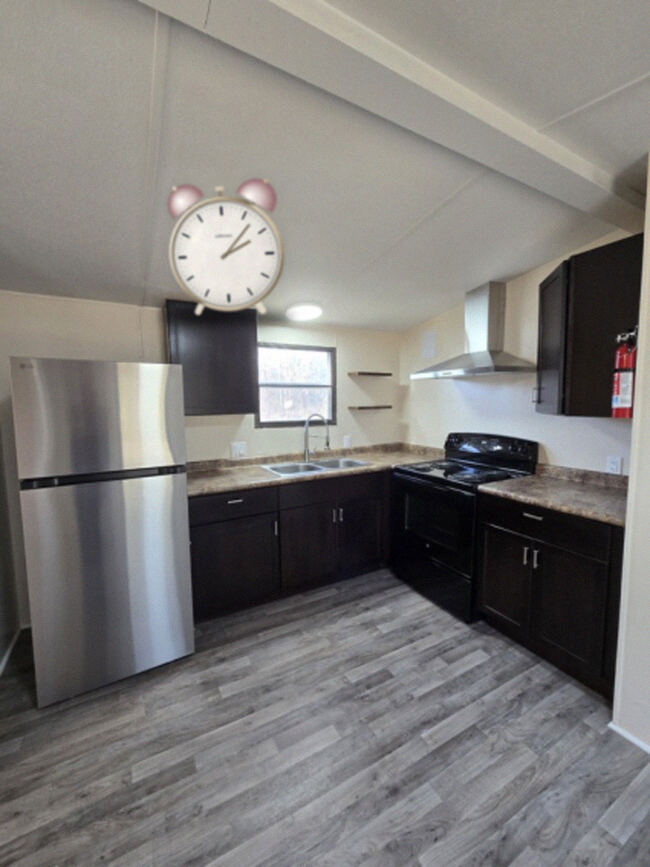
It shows 2h07
